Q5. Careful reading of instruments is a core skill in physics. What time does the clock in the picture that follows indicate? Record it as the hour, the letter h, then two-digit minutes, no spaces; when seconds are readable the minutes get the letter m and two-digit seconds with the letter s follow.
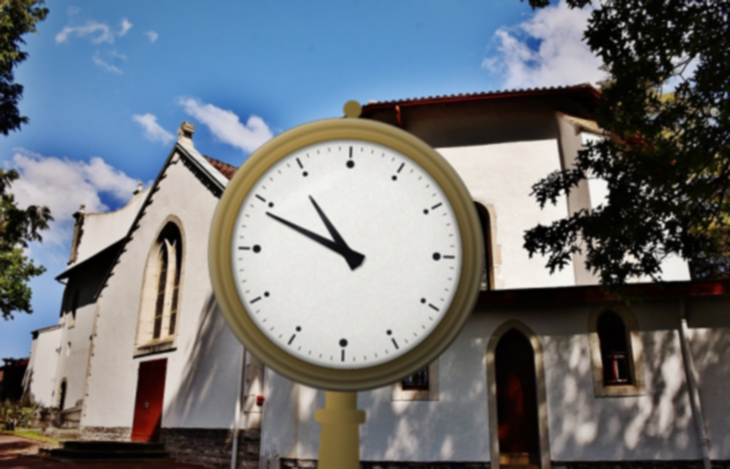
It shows 10h49
